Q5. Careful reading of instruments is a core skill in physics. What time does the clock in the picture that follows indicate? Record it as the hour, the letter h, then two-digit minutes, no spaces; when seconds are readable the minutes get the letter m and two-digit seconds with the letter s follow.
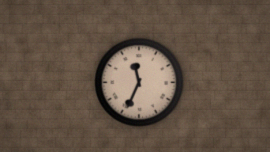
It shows 11h34
